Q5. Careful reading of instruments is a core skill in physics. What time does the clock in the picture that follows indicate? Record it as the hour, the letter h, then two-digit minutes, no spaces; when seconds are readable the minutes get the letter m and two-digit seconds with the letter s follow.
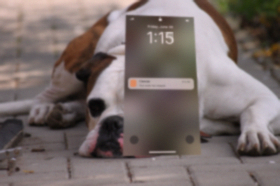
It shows 1h15
